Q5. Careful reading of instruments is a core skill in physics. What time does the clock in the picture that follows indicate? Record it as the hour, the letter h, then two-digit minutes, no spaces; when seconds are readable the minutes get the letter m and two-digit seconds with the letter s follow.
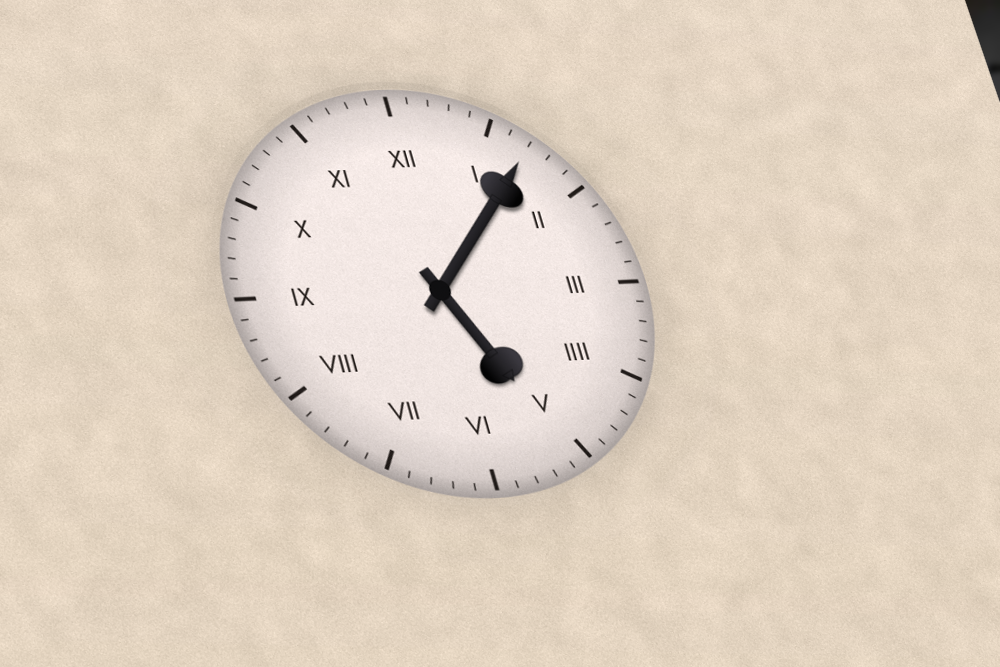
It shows 5h07
